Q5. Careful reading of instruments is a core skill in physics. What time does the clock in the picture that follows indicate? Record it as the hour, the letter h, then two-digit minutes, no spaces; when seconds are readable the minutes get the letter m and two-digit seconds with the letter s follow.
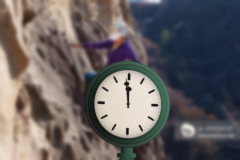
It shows 11h59
